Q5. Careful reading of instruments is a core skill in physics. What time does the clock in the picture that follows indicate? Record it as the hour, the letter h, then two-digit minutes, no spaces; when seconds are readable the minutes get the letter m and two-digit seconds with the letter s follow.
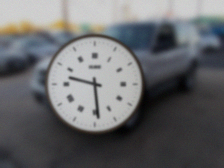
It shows 9h29
